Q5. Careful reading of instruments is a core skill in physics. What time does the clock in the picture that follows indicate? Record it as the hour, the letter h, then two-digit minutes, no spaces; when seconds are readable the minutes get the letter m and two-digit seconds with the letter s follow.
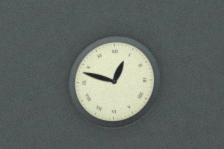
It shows 12h48
